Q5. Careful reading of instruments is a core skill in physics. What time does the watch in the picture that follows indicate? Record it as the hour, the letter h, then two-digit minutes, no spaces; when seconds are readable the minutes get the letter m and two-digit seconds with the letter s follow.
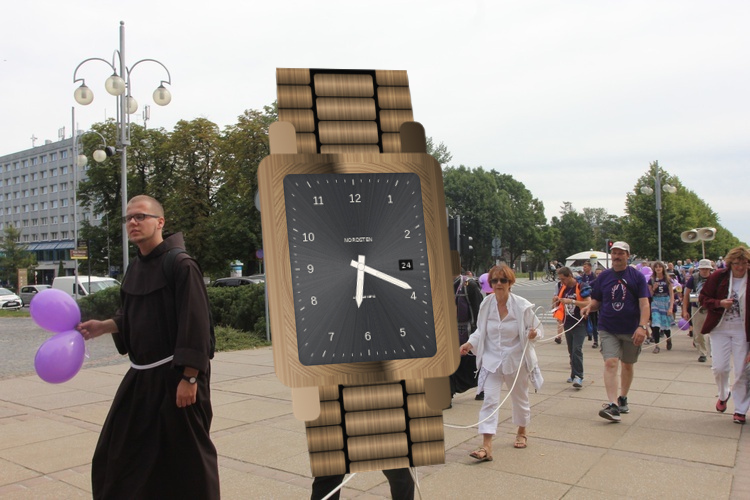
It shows 6h19
